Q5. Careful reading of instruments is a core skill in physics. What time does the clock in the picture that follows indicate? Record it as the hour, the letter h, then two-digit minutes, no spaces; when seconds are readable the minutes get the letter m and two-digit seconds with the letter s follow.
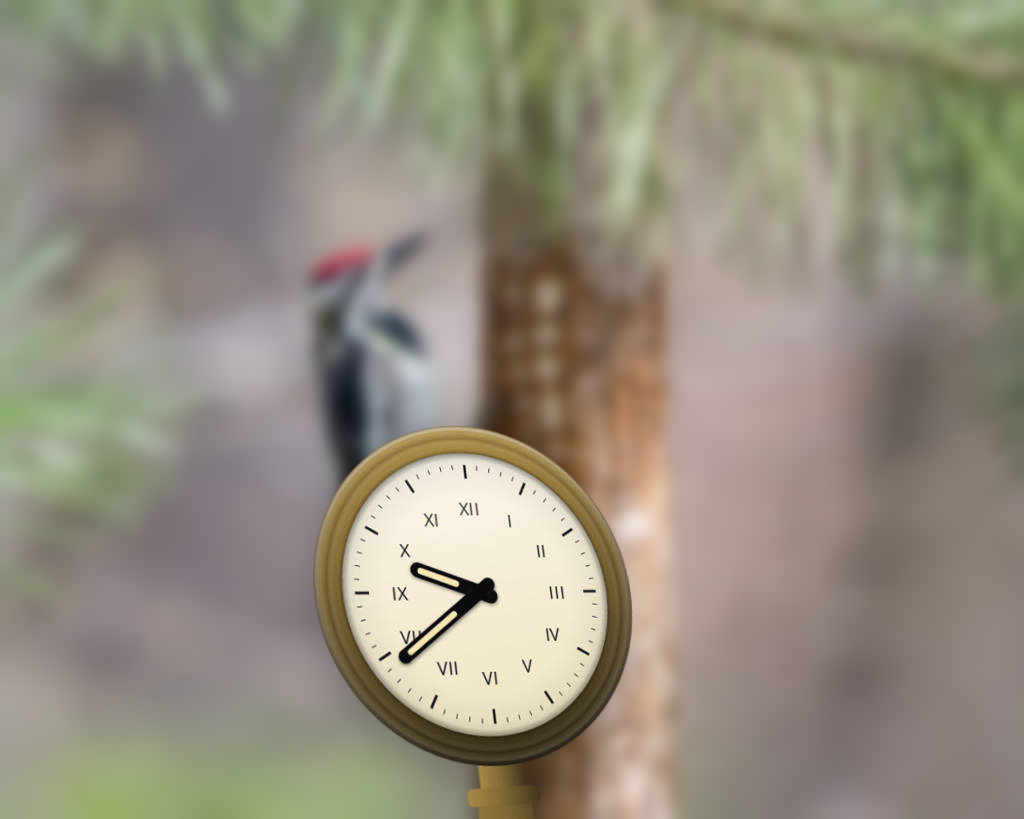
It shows 9h39
